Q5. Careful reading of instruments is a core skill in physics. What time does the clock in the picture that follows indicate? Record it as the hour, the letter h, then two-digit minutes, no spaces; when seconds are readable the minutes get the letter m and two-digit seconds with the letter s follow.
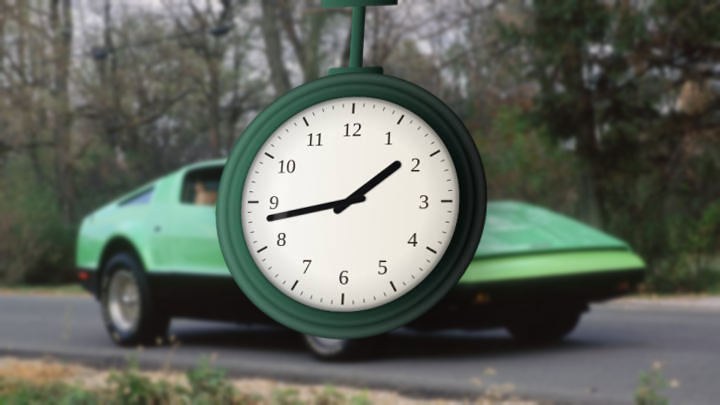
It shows 1h43
